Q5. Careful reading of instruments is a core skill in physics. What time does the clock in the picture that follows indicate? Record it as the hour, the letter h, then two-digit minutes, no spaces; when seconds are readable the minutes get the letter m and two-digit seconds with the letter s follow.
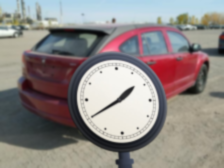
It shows 1h40
